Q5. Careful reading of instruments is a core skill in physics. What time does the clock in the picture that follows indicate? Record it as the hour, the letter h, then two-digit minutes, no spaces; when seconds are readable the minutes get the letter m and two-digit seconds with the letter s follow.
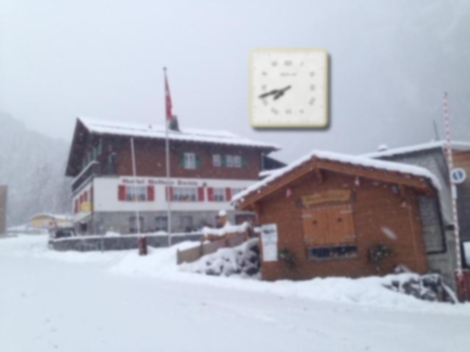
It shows 7h42
